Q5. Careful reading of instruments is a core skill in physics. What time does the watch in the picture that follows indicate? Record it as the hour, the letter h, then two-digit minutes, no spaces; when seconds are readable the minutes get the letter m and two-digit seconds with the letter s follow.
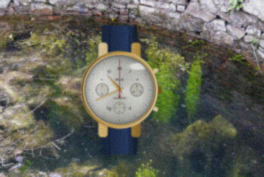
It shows 10h41
